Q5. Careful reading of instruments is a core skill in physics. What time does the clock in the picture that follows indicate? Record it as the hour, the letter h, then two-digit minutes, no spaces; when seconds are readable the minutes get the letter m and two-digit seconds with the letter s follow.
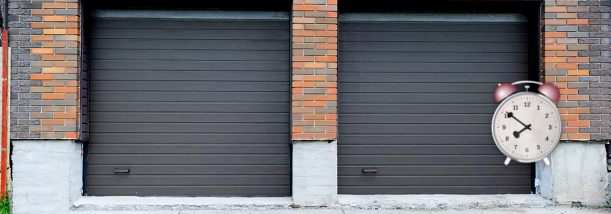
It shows 7h51
